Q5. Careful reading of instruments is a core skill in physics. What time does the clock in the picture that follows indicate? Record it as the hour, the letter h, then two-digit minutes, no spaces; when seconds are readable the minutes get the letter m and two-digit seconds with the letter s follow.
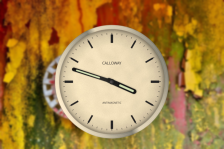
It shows 3h48
